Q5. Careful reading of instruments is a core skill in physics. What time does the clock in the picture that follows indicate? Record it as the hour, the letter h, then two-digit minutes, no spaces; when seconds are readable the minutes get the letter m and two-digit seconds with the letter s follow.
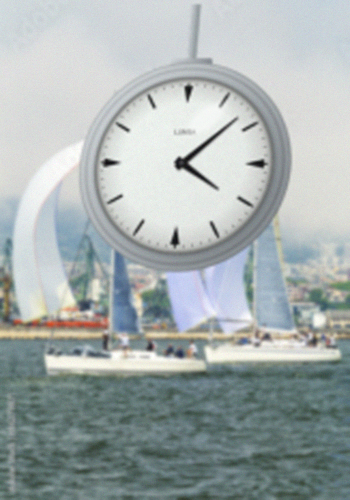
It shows 4h08
